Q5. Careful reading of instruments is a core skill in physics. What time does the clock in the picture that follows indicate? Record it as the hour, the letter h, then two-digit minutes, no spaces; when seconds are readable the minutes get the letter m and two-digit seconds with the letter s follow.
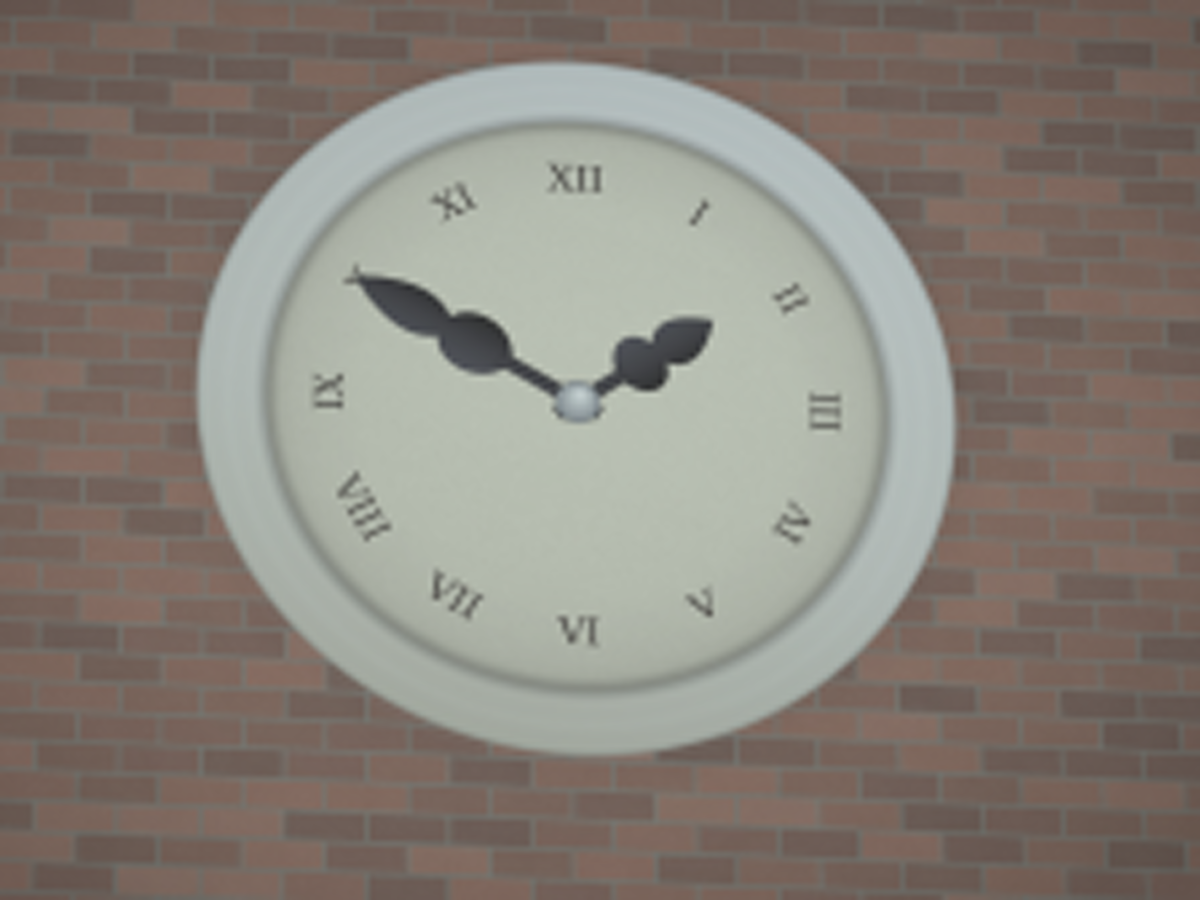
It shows 1h50
